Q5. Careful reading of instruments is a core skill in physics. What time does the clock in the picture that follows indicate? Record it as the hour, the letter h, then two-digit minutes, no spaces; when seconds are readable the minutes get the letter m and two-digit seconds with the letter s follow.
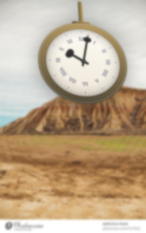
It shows 10h02
